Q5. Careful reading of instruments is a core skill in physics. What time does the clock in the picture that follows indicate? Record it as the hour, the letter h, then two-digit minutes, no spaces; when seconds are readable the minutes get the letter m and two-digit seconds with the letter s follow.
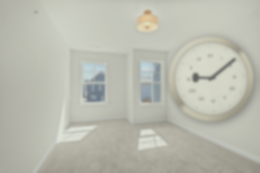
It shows 9h09
